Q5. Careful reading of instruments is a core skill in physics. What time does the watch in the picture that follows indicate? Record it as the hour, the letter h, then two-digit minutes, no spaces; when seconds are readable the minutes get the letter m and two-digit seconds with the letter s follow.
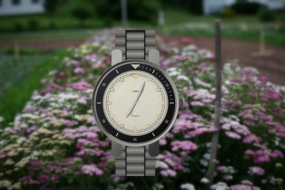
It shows 7h04
